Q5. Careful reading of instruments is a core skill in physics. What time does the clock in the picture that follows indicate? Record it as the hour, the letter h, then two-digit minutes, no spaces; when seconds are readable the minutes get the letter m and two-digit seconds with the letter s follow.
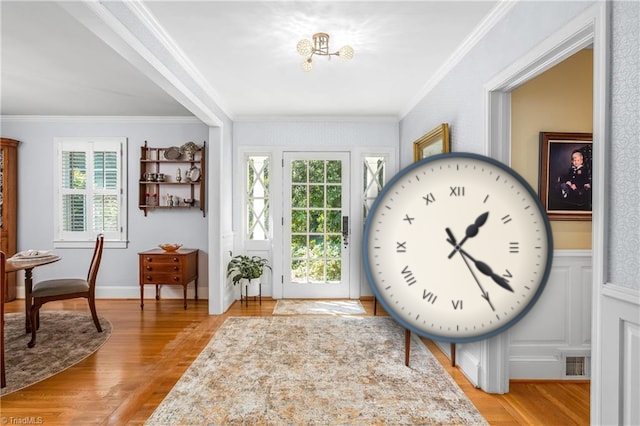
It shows 1h21m25s
